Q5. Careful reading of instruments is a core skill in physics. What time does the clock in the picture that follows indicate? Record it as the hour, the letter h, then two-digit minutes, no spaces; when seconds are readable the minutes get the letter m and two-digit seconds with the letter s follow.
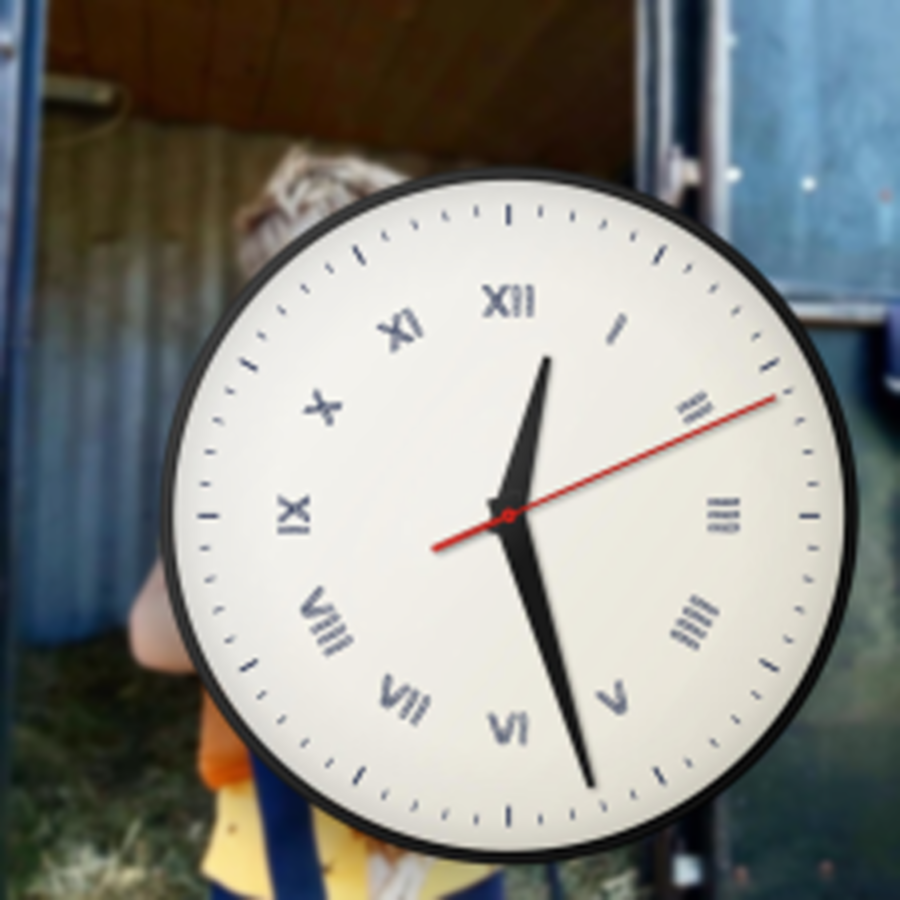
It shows 12h27m11s
